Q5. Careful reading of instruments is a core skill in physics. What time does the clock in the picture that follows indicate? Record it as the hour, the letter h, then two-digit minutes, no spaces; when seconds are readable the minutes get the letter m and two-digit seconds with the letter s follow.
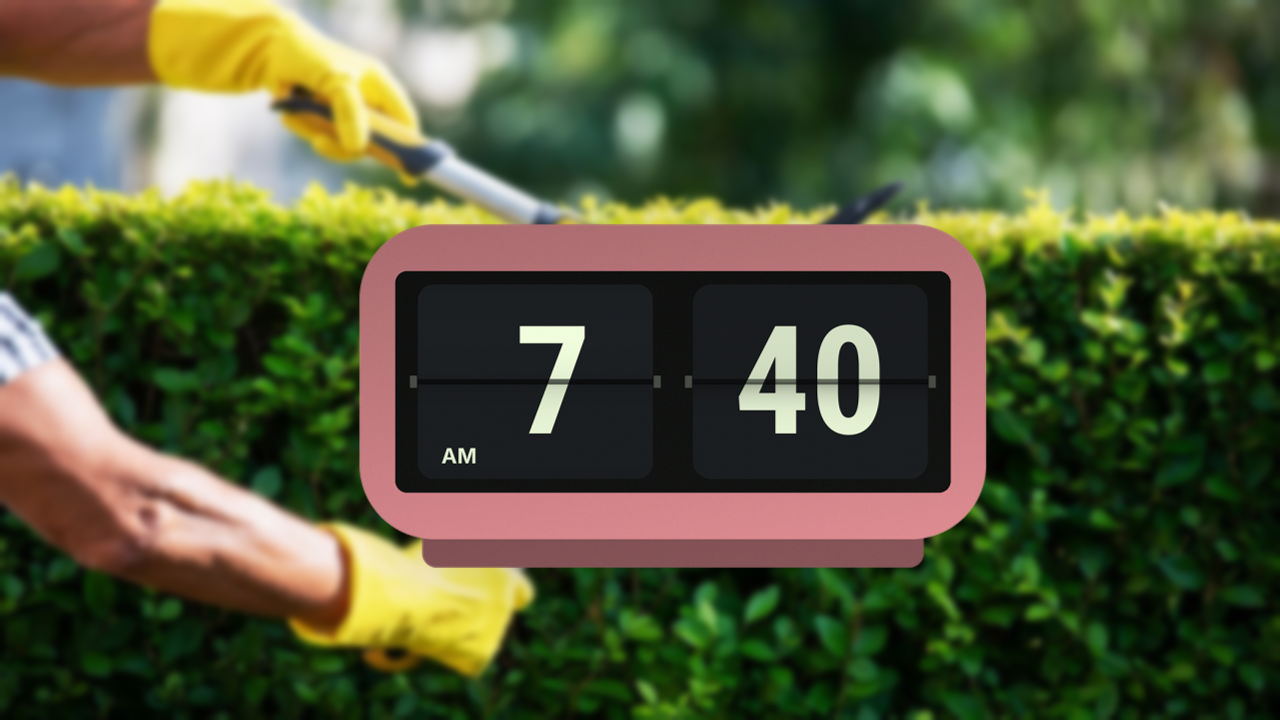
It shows 7h40
